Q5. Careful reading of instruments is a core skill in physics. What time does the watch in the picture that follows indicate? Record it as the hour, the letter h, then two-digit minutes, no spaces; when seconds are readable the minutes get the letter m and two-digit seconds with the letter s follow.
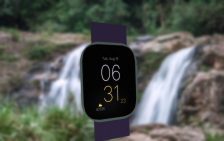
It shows 6h31
